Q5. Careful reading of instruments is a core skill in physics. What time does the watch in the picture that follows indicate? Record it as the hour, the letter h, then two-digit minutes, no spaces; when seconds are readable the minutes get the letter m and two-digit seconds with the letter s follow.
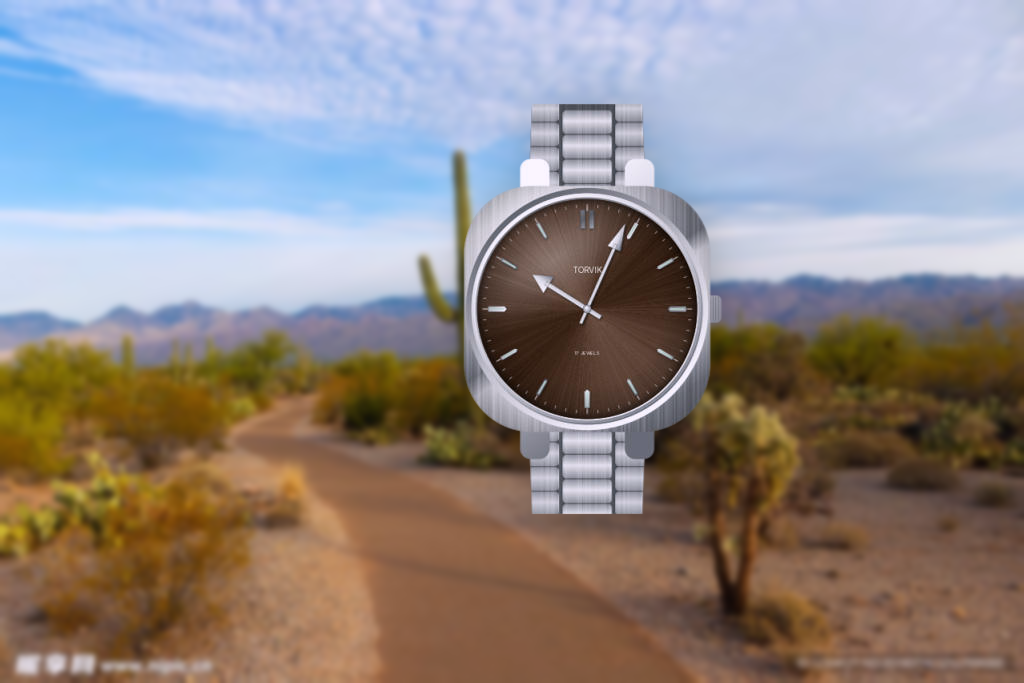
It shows 10h04
